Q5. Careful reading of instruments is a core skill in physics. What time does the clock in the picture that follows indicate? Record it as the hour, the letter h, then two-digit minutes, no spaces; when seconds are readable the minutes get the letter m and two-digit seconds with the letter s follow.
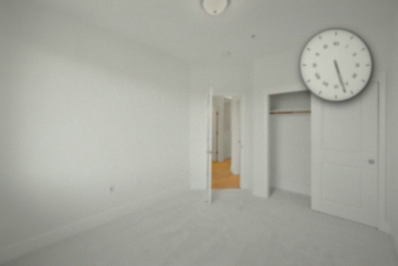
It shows 5h27
